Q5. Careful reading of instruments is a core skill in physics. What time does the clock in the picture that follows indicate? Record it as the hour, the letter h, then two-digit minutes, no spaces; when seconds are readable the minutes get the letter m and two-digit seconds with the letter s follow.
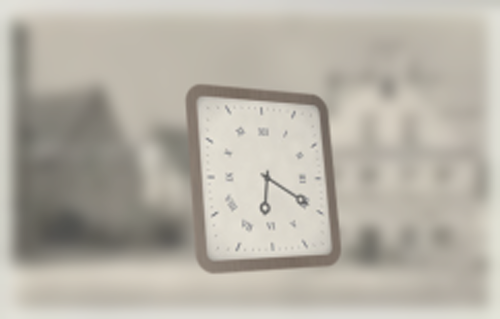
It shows 6h20
